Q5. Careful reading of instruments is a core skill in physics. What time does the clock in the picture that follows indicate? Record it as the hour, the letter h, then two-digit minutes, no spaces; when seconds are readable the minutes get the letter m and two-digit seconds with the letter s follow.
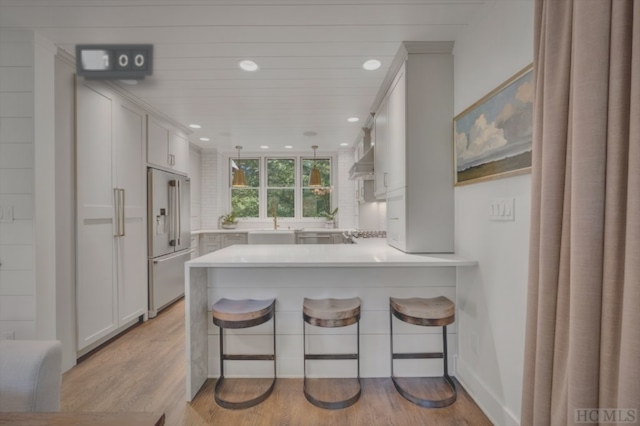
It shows 1h00
